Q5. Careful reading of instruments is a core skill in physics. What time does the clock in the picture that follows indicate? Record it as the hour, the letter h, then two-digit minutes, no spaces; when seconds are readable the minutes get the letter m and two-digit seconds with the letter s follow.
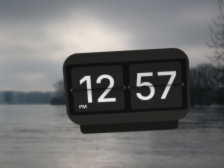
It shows 12h57
